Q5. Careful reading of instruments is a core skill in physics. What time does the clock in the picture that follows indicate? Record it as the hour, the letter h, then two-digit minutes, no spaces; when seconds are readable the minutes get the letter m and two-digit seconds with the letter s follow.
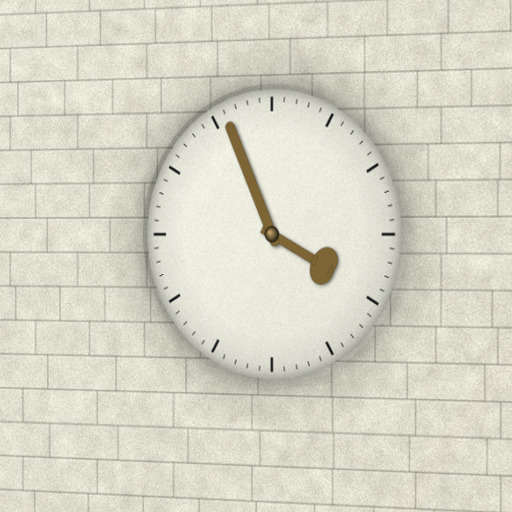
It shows 3h56
